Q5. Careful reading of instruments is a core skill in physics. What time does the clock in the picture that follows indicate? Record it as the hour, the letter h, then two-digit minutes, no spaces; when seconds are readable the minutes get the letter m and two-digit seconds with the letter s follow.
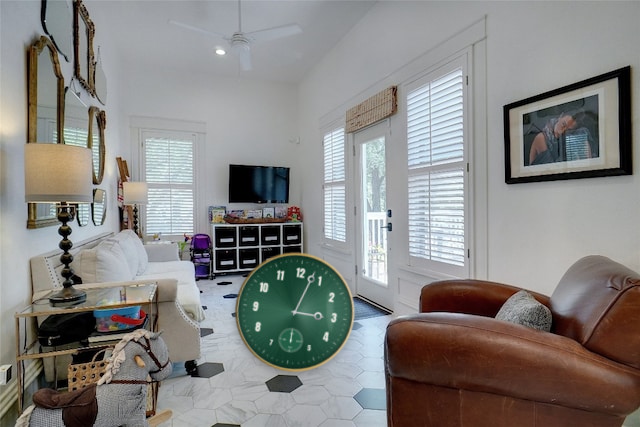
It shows 3h03
